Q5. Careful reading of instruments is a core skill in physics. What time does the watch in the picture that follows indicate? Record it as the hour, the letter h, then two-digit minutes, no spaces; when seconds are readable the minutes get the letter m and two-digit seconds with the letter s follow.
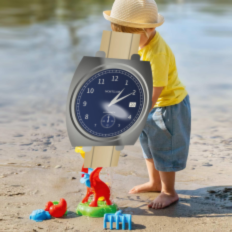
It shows 1h10
